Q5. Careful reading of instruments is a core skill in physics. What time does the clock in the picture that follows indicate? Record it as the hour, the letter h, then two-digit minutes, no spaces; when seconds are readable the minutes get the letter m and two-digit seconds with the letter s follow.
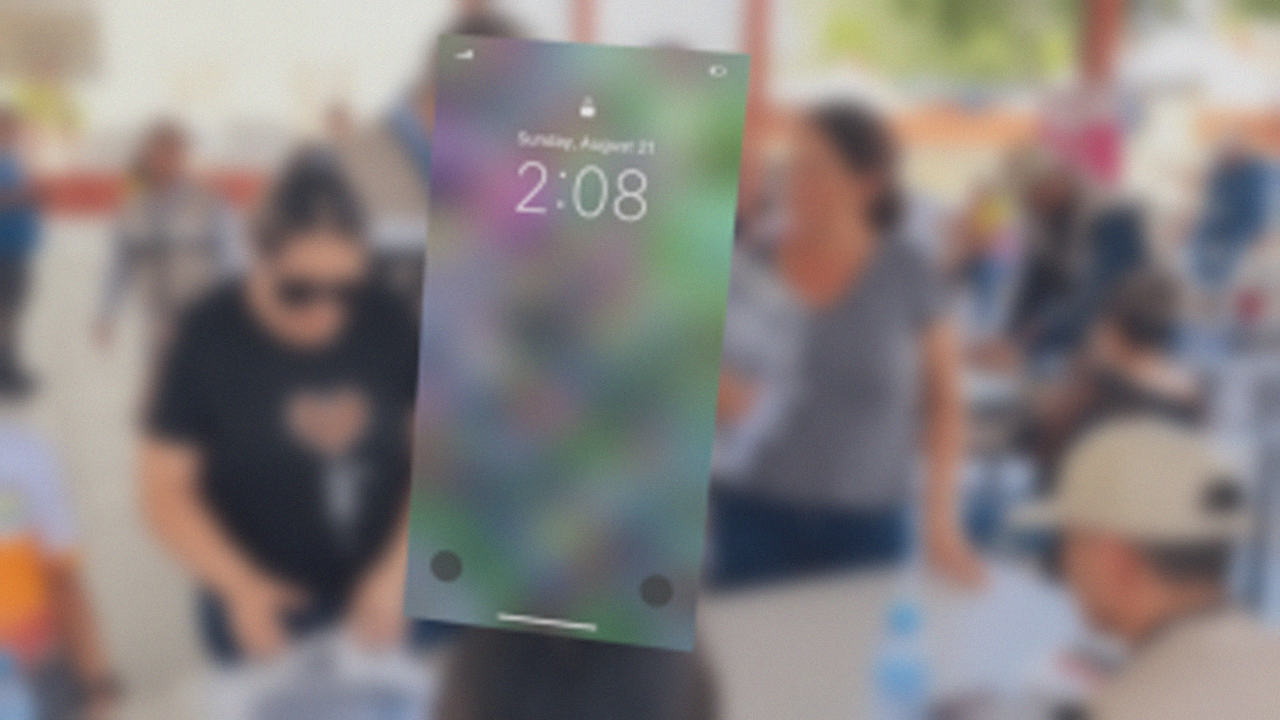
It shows 2h08
